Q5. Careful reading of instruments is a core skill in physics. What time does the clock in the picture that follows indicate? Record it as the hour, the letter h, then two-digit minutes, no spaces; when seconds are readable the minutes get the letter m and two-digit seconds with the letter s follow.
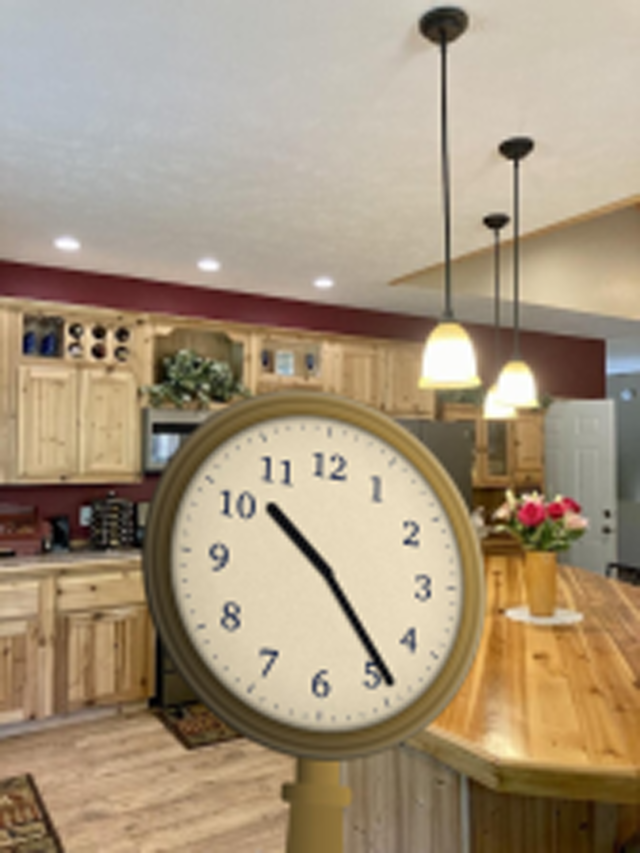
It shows 10h24
